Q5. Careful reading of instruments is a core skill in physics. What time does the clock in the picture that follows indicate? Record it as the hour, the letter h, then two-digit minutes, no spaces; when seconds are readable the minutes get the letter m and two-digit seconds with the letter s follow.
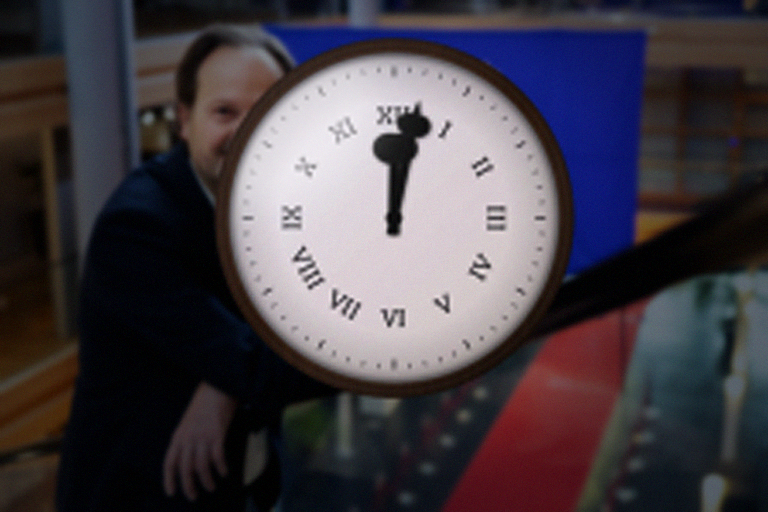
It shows 12h02
